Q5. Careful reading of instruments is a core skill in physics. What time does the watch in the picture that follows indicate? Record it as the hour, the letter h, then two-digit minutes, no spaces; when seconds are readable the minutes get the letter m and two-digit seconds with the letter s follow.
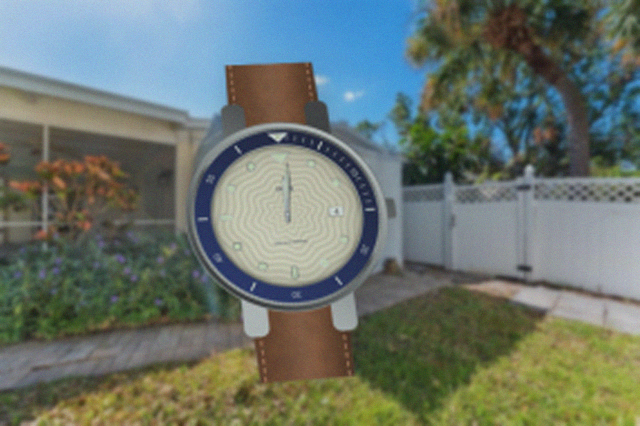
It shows 12h01
